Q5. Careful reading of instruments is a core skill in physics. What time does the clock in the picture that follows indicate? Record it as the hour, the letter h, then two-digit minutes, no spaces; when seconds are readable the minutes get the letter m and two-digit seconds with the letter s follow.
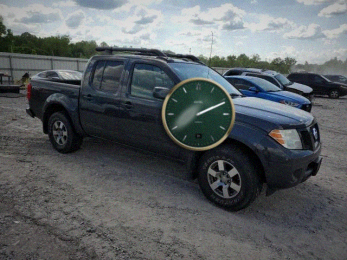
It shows 2h11
